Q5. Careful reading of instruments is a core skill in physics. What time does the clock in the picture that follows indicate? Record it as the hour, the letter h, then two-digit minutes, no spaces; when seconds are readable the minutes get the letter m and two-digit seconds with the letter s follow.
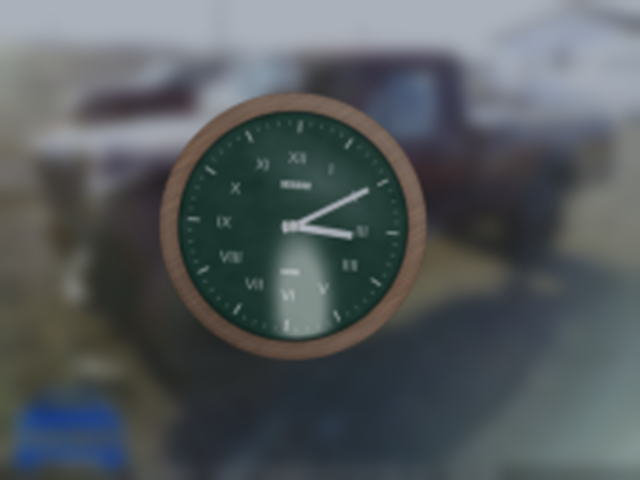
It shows 3h10
